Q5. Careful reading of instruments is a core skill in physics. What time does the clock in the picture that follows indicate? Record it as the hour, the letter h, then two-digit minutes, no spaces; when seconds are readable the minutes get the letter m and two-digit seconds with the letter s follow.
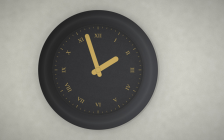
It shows 1h57
